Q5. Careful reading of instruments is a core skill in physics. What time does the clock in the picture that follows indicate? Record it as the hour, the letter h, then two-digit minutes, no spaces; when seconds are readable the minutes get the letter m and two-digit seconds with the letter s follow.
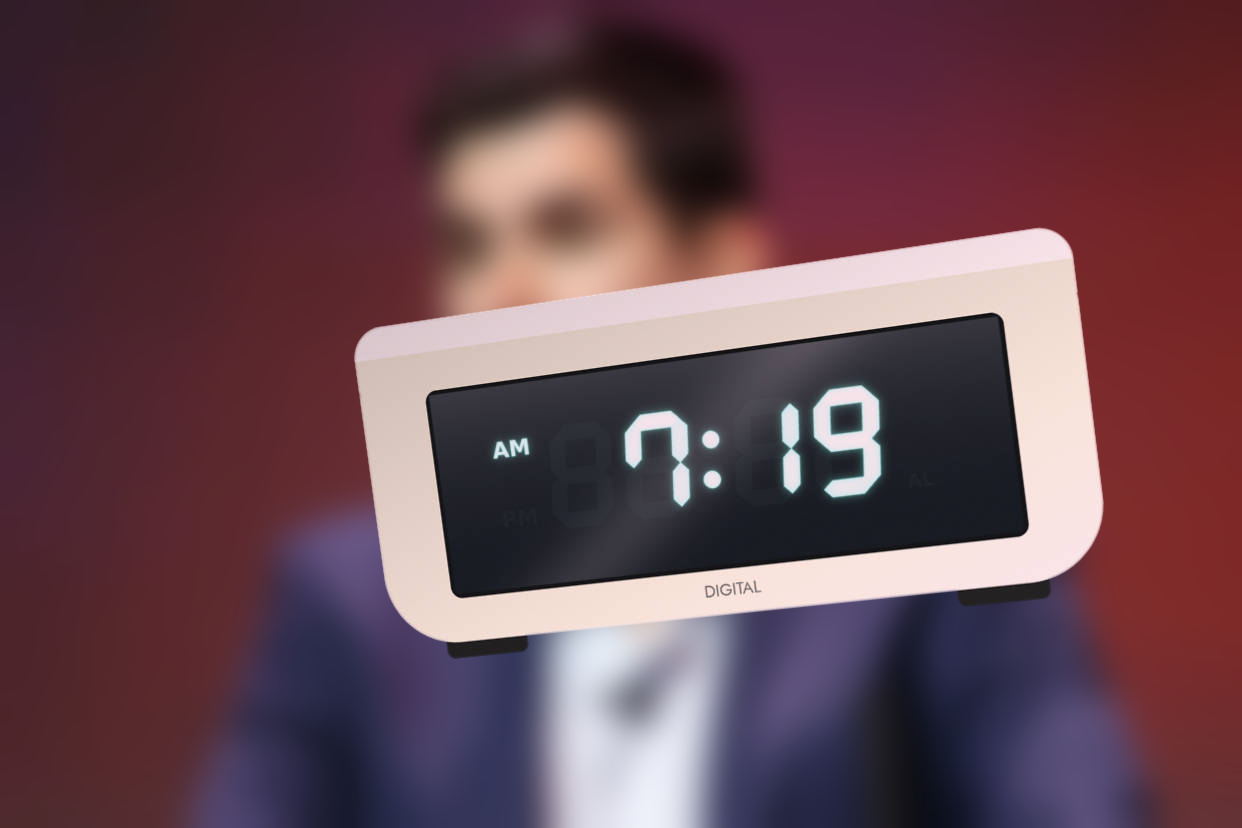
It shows 7h19
